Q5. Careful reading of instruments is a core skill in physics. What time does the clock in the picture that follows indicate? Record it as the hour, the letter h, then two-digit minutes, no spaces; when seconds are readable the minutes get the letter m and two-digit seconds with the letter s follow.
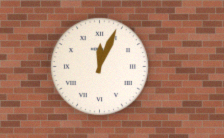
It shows 12h04
